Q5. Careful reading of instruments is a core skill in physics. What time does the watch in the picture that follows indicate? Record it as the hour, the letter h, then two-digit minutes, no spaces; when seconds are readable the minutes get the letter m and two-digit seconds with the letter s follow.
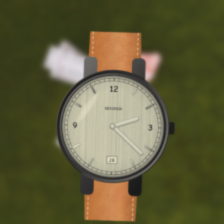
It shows 2h22
